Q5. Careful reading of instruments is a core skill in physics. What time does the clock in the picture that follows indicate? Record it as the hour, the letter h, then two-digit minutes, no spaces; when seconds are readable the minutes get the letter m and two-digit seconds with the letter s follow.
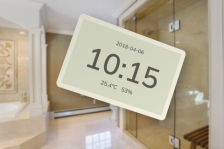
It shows 10h15
